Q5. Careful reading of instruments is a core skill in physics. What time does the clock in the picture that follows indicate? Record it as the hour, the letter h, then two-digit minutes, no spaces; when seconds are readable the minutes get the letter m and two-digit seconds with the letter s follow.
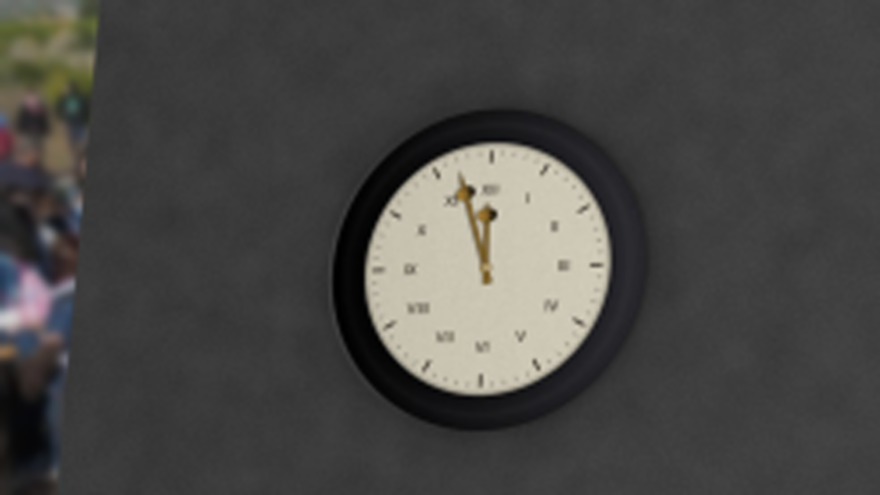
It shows 11h57
